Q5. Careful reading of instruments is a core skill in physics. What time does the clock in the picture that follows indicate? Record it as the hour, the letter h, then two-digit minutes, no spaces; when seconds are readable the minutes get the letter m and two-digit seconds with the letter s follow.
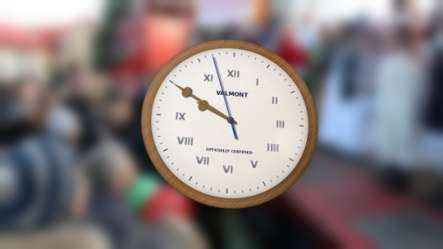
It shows 9h49m57s
